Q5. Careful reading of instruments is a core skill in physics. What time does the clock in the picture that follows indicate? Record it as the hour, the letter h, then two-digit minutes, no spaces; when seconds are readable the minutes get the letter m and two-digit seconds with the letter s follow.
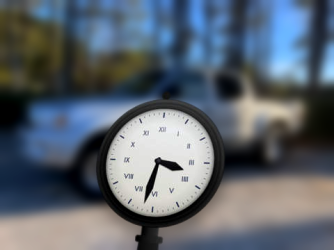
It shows 3h32
